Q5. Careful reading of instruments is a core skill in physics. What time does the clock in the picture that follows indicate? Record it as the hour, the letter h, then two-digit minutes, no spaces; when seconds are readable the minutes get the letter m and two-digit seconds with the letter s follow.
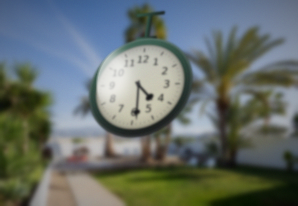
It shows 4h29
